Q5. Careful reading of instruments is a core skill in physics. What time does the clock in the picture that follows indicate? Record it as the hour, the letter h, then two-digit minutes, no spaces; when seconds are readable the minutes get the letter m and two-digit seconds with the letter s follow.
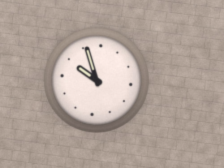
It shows 9h56
